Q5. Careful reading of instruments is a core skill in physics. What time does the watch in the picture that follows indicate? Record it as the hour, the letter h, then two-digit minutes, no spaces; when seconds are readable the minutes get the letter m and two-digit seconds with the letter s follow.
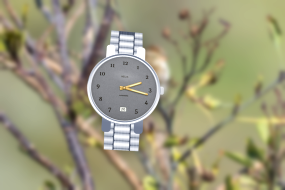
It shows 2h17
